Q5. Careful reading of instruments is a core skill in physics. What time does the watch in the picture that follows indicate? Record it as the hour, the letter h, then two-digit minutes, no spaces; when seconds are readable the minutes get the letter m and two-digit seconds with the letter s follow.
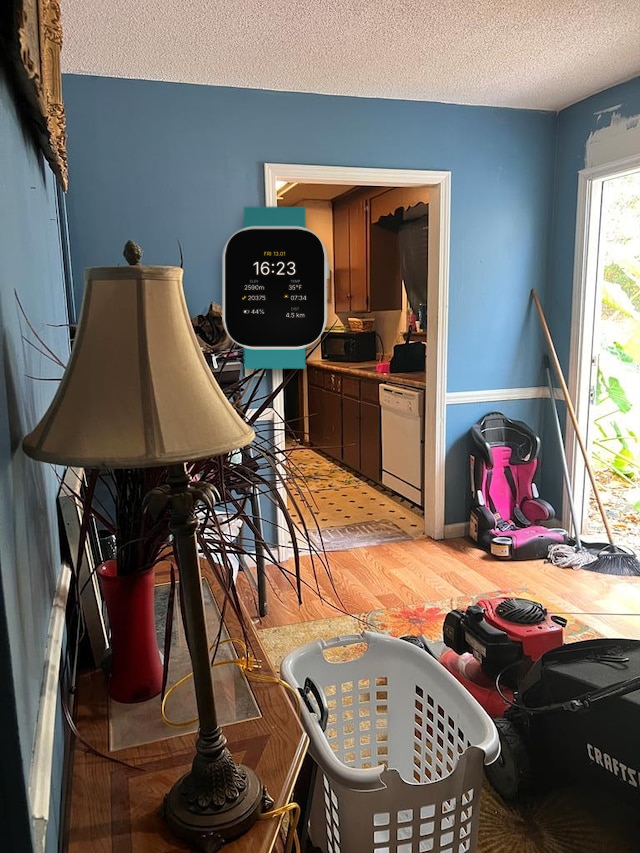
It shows 16h23
